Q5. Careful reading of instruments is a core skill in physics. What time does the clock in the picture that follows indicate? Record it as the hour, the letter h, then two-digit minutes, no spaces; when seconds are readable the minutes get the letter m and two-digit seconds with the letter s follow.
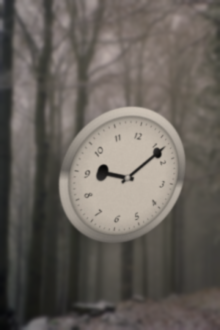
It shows 9h07
